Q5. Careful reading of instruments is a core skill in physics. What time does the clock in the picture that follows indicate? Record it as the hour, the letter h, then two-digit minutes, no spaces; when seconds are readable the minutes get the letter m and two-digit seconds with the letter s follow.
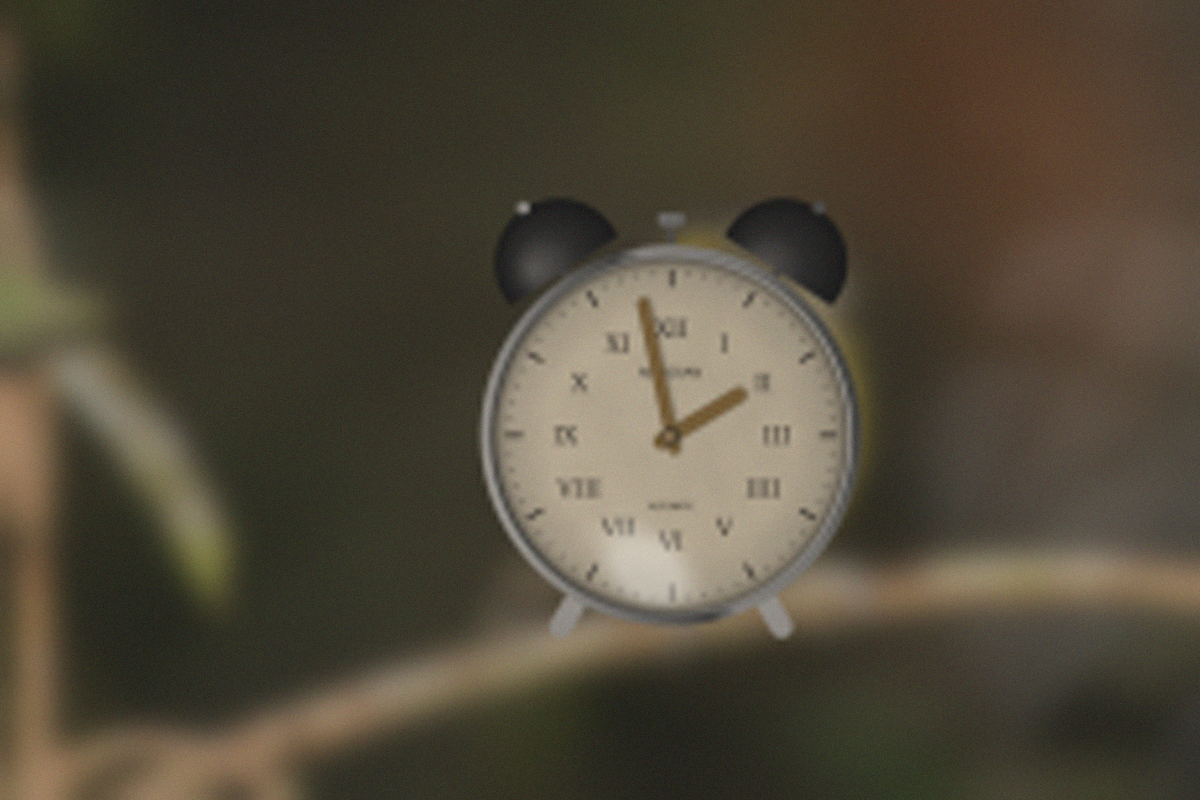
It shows 1h58
